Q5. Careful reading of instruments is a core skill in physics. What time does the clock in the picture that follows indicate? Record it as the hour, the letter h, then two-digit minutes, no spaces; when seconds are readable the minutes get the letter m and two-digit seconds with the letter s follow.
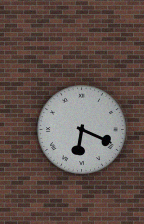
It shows 6h19
